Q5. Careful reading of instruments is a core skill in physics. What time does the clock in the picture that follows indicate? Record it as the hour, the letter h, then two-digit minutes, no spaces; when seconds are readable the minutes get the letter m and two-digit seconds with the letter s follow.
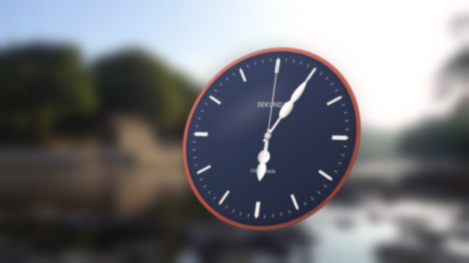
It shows 6h05m00s
